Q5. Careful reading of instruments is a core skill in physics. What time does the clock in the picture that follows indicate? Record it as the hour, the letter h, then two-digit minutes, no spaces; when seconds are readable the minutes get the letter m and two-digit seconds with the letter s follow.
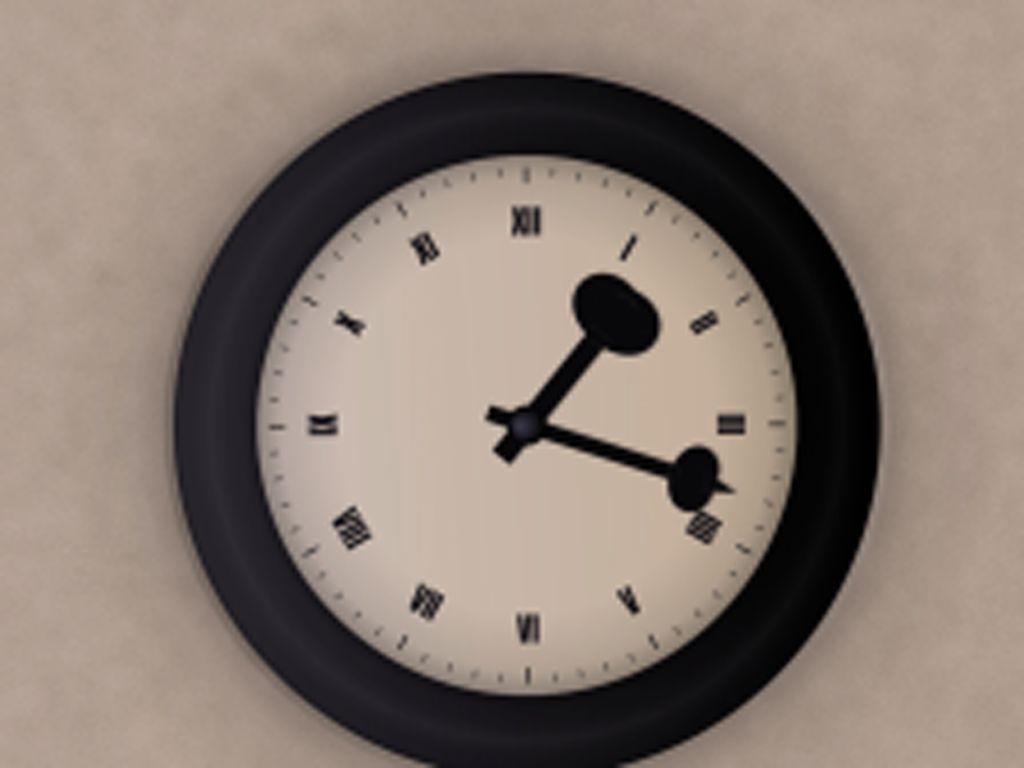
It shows 1h18
